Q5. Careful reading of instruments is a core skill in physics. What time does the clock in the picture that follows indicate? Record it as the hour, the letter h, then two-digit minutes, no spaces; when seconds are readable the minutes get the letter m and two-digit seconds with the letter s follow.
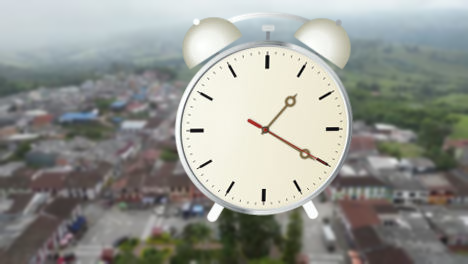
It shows 1h20m20s
